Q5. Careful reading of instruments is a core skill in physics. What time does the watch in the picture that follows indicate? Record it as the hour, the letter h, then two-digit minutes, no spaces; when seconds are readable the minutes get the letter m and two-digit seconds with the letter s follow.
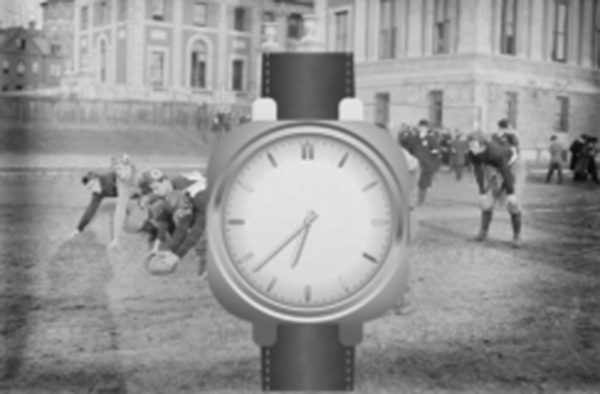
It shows 6h38
